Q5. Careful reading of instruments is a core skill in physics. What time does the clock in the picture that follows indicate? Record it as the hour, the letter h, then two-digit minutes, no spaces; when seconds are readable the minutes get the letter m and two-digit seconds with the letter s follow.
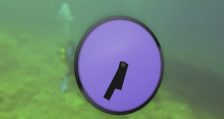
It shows 6h35
